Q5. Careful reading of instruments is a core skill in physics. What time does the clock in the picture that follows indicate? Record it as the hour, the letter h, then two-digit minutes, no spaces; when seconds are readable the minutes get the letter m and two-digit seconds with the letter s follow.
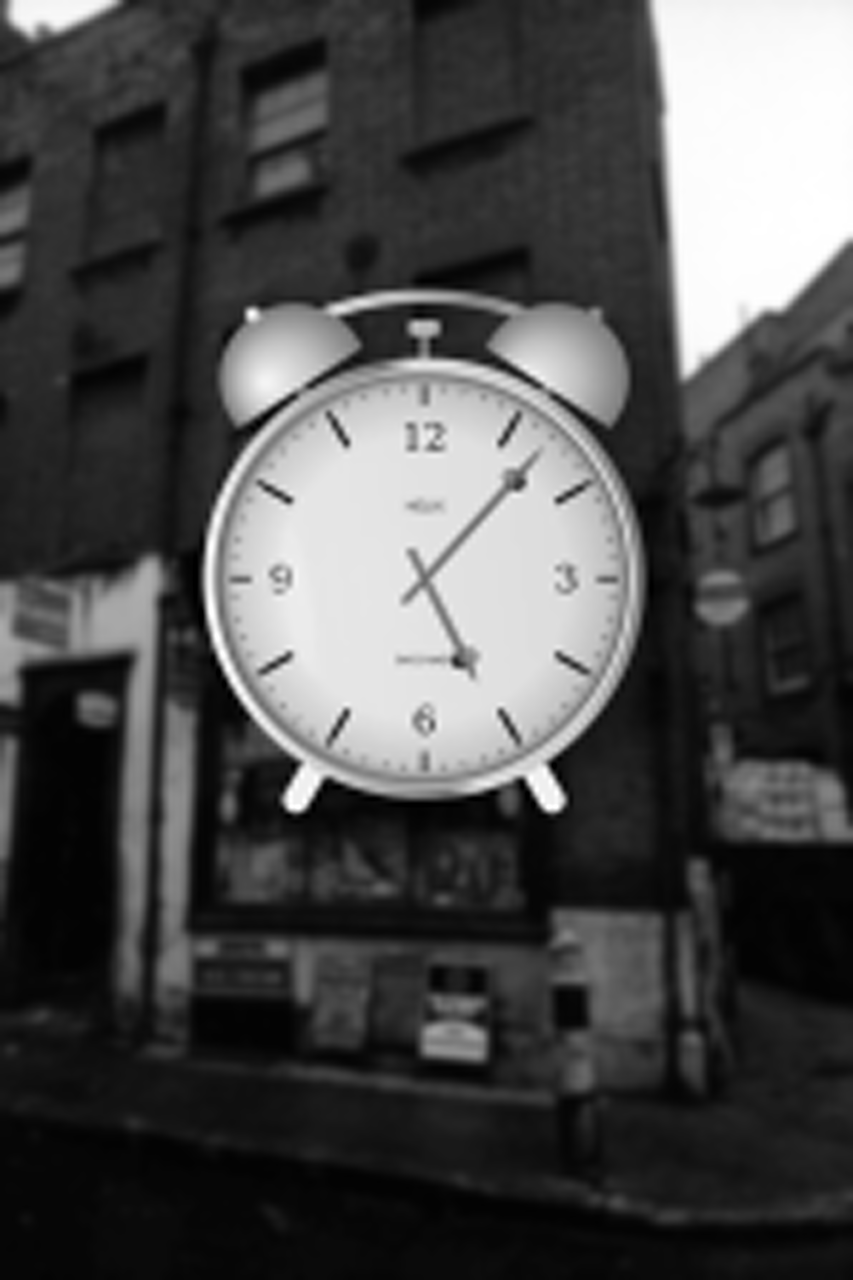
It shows 5h07
